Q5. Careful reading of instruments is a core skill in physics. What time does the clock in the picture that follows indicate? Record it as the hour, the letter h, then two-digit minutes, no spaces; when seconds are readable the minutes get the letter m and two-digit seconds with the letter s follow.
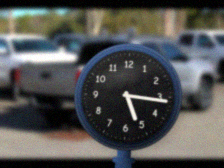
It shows 5h16
